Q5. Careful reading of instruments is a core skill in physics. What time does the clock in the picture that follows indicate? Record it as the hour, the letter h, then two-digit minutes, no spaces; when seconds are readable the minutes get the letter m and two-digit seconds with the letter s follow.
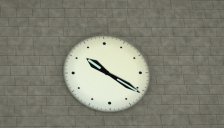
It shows 10h21
